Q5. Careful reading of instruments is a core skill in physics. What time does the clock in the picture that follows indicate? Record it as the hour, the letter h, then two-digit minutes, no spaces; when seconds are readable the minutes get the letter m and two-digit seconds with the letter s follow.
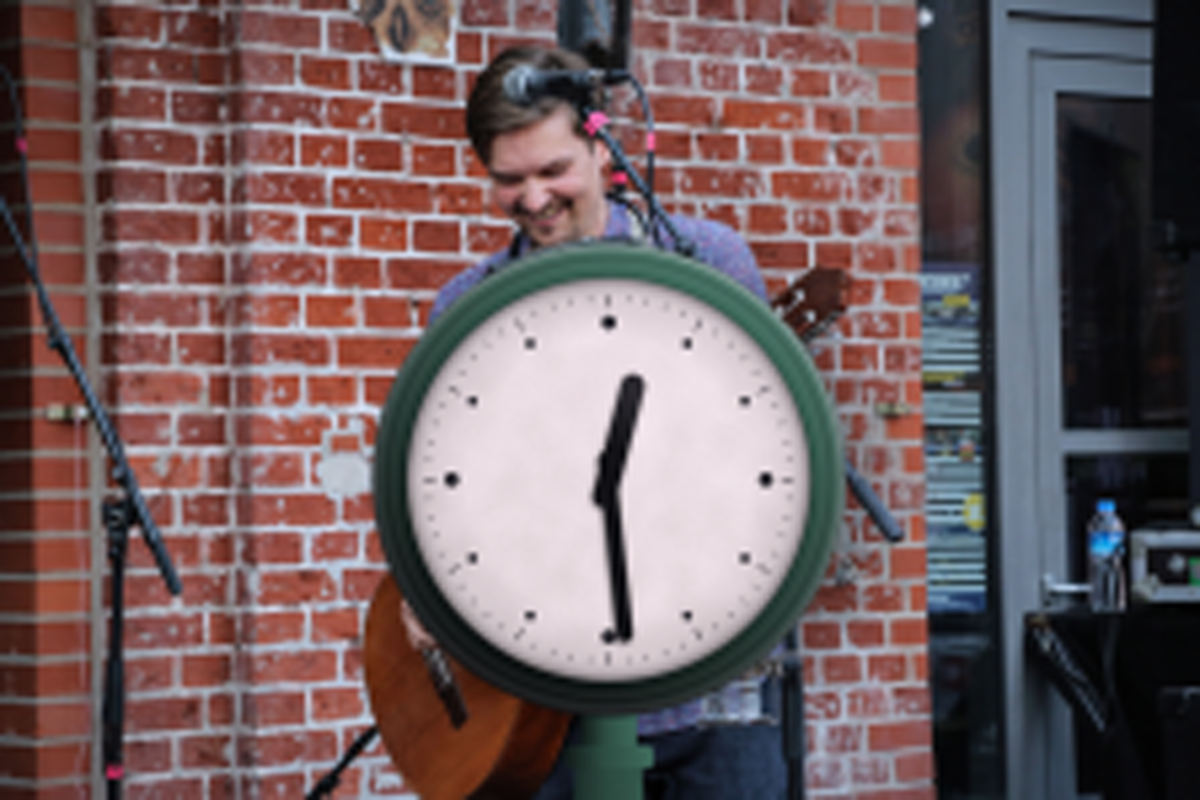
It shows 12h29
